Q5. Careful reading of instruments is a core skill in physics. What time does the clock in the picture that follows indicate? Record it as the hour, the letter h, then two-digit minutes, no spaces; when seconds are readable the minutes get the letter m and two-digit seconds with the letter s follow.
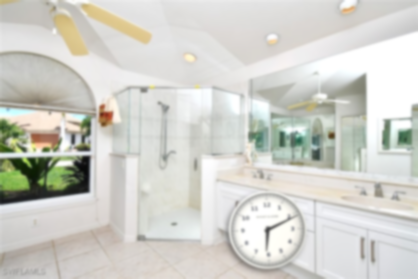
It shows 6h11
